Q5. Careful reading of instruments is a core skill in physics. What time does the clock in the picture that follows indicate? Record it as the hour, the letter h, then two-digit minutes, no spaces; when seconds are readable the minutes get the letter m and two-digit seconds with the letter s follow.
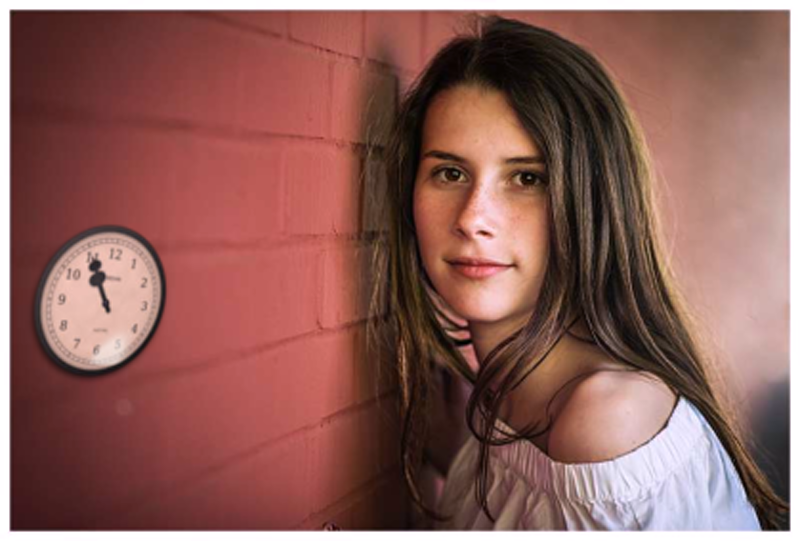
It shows 10h55
